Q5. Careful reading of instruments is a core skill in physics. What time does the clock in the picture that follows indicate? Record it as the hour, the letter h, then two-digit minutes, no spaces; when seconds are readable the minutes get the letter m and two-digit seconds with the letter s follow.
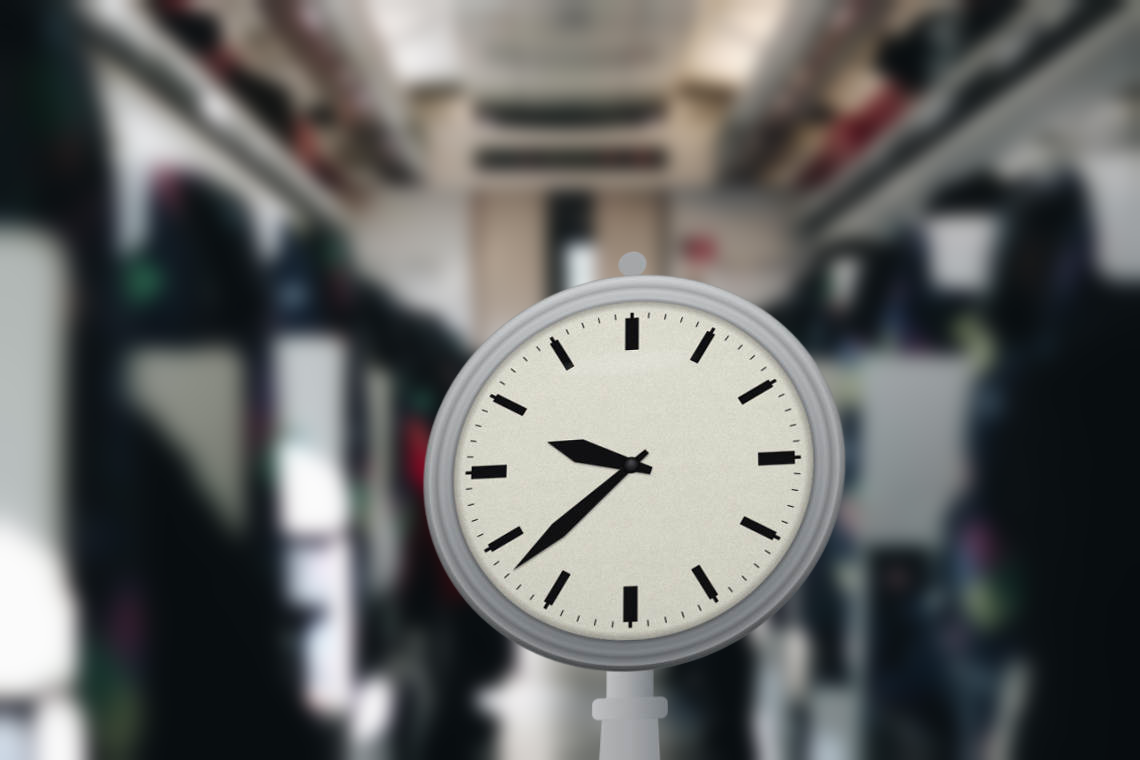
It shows 9h38
